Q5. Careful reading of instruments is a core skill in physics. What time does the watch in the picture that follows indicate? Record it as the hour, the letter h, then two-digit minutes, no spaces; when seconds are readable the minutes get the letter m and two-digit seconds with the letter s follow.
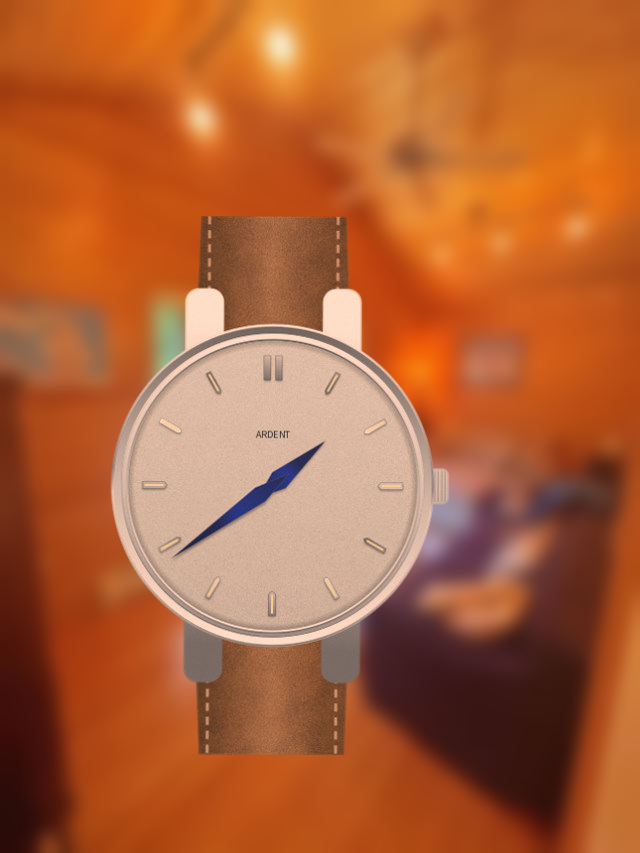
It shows 1h39
